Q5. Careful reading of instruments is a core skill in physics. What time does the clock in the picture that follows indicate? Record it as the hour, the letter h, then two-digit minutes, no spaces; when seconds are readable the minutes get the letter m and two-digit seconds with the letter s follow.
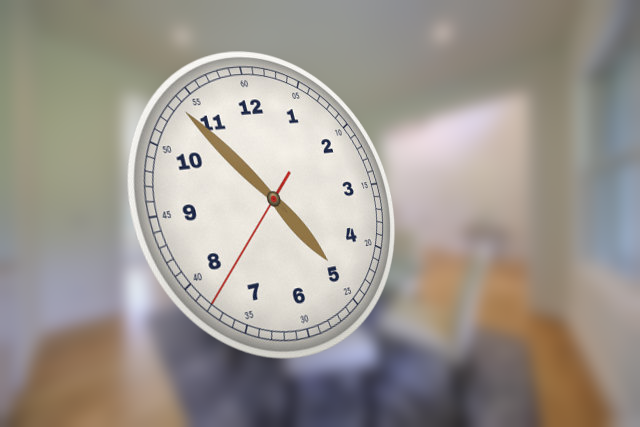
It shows 4h53m38s
